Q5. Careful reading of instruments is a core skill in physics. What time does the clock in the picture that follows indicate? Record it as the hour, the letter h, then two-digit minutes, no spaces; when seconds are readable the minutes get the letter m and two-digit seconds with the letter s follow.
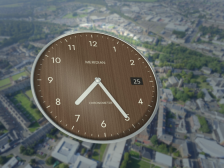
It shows 7h25
